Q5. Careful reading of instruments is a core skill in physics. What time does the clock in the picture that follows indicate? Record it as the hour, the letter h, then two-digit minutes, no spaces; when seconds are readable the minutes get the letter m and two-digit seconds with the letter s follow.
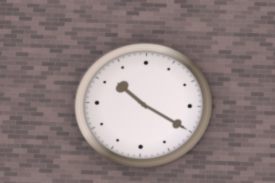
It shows 10h20
